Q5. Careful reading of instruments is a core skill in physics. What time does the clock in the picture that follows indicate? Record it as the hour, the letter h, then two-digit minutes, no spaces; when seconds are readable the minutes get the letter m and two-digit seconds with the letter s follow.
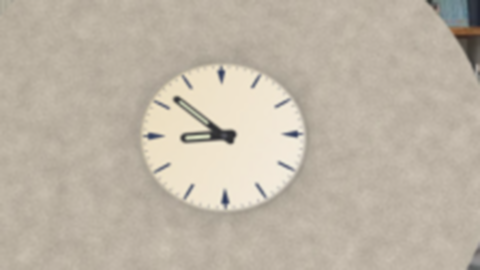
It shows 8h52
